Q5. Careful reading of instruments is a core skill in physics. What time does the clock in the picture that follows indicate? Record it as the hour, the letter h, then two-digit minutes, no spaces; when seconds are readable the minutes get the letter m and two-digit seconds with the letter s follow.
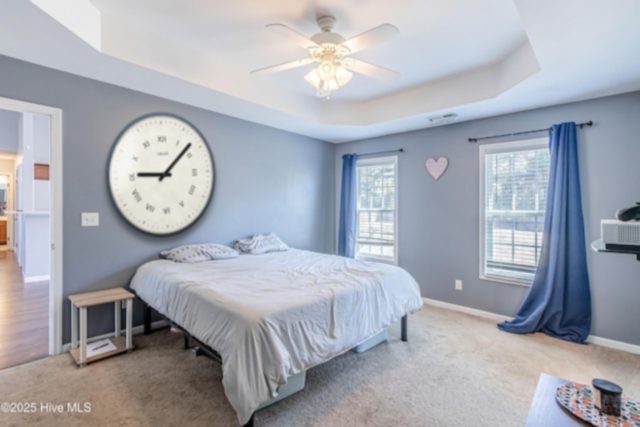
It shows 9h08
